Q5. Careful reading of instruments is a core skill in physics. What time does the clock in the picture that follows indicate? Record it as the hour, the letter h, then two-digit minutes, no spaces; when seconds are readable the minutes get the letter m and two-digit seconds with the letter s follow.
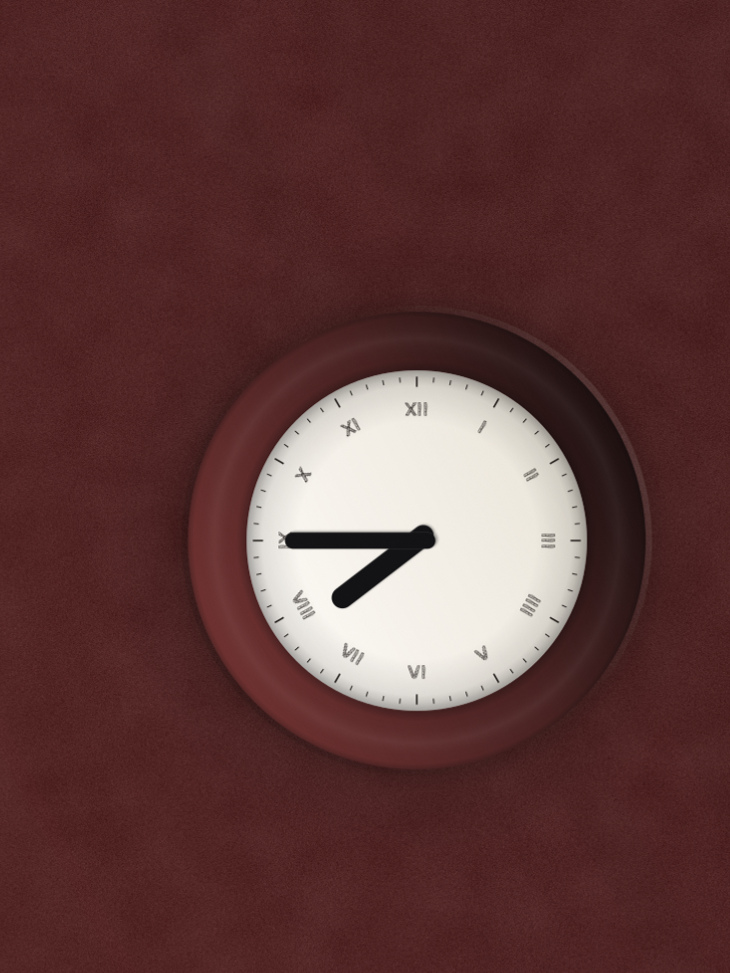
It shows 7h45
